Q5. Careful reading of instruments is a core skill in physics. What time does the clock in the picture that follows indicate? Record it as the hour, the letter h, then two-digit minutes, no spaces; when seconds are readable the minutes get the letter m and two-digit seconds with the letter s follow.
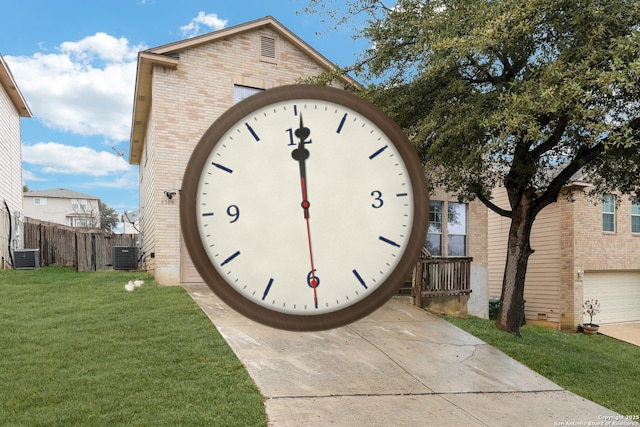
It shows 12h00m30s
